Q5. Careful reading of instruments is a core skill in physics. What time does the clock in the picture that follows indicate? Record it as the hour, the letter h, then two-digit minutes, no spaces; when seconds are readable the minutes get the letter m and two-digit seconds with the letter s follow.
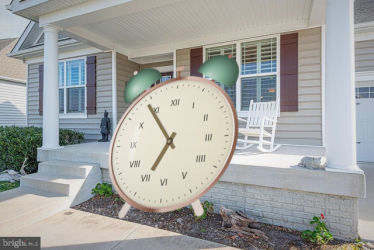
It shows 6h54
